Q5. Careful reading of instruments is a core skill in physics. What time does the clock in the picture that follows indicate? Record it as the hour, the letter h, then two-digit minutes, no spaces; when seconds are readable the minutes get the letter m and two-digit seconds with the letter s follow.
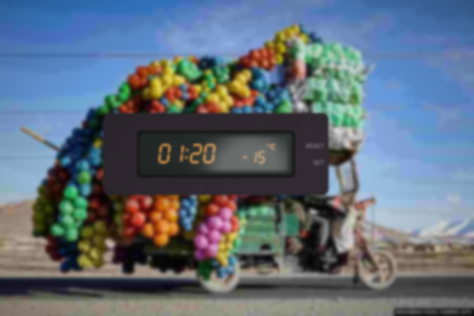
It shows 1h20
